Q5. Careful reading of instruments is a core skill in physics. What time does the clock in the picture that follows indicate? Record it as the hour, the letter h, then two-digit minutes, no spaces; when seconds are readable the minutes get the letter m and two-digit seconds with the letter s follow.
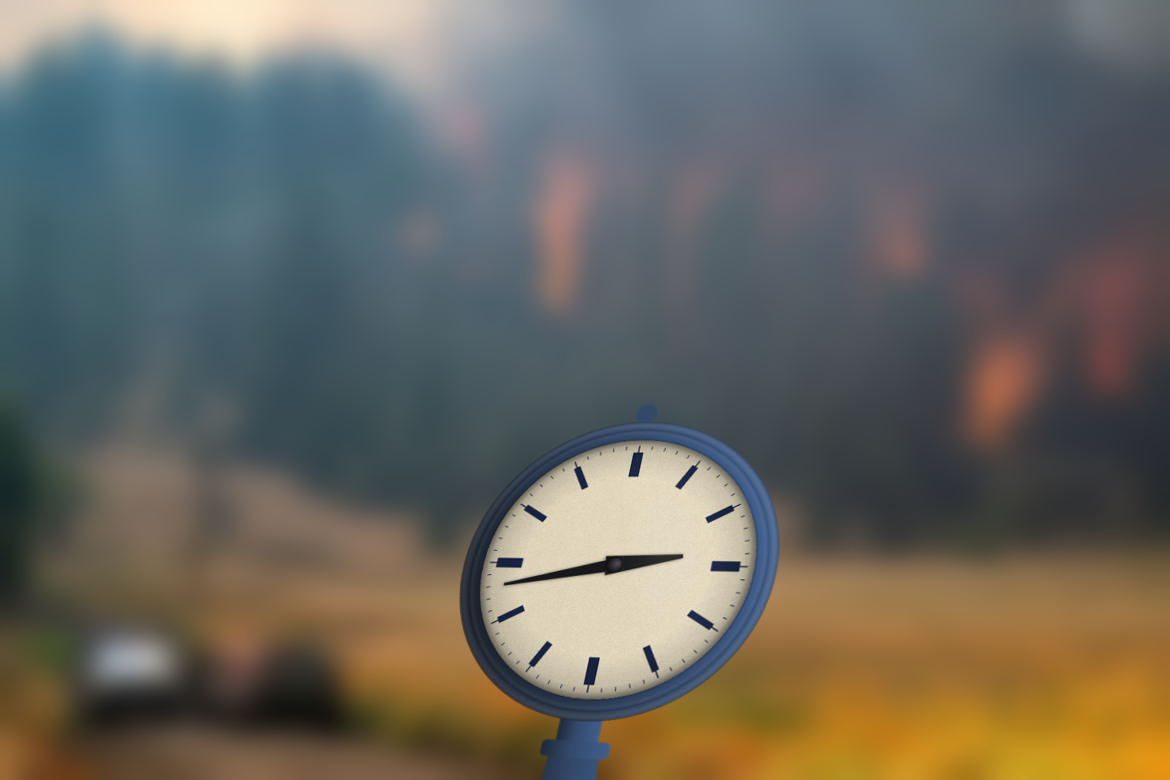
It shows 2h43
